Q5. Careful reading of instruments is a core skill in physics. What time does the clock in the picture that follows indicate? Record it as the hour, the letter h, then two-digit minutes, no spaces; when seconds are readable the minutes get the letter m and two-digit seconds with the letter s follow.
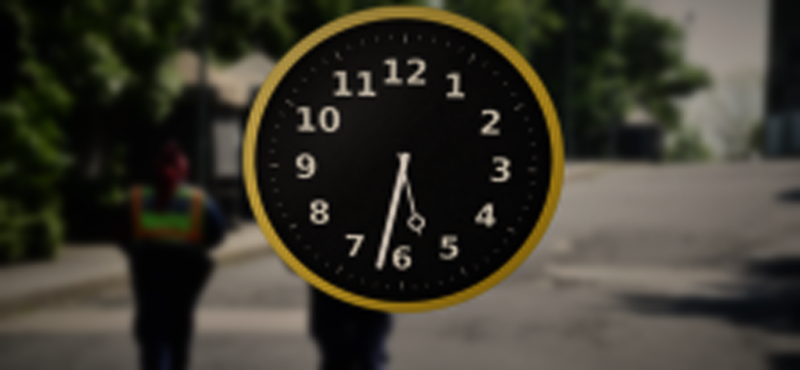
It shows 5h32
